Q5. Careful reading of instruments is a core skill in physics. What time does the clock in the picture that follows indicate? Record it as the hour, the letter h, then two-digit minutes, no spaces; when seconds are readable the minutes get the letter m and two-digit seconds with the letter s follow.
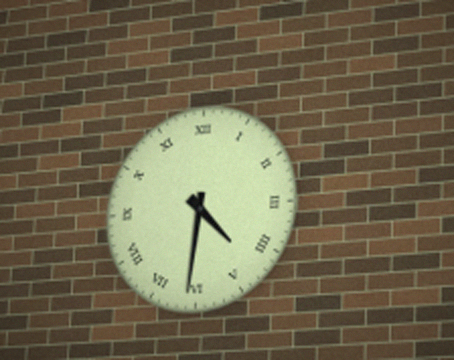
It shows 4h31
